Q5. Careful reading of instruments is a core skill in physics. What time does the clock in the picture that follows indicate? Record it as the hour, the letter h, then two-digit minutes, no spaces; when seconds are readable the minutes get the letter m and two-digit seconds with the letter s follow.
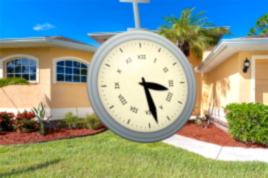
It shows 3h28
